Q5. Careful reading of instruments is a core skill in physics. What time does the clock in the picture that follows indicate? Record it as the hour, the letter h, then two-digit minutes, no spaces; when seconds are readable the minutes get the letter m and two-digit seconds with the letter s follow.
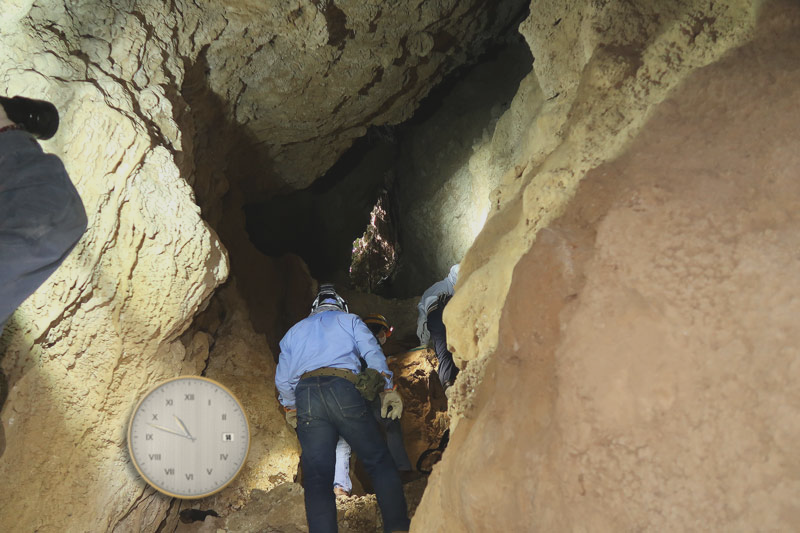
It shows 10h48
